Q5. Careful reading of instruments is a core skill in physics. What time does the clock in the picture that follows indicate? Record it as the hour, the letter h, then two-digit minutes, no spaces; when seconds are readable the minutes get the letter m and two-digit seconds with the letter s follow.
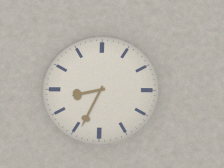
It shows 8h34
